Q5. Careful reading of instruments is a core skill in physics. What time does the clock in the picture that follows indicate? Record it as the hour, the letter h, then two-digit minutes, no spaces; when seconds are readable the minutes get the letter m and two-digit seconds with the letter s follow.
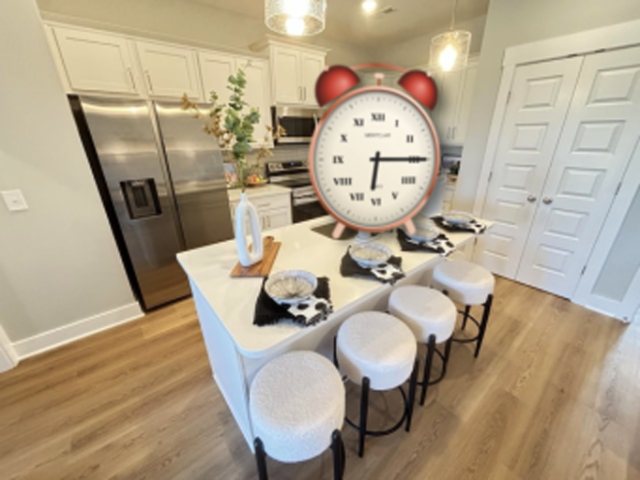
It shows 6h15
